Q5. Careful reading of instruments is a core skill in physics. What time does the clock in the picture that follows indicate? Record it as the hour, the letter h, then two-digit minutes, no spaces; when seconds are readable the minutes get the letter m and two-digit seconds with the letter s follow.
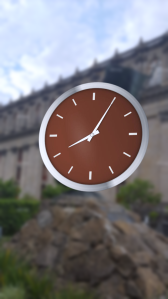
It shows 8h05
